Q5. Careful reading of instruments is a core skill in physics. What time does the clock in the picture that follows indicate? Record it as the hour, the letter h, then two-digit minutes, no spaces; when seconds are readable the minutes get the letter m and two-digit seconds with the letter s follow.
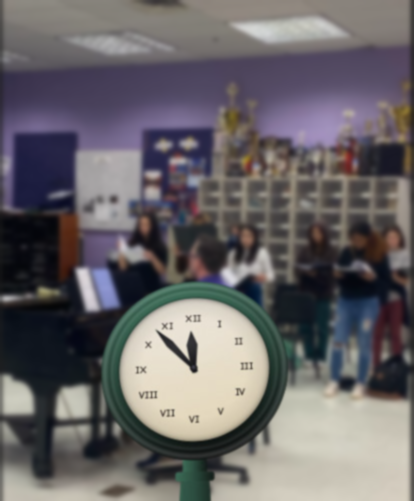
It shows 11h53
